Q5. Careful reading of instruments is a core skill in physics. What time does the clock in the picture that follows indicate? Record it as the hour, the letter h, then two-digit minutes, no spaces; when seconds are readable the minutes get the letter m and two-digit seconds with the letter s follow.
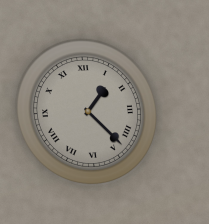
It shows 1h23
